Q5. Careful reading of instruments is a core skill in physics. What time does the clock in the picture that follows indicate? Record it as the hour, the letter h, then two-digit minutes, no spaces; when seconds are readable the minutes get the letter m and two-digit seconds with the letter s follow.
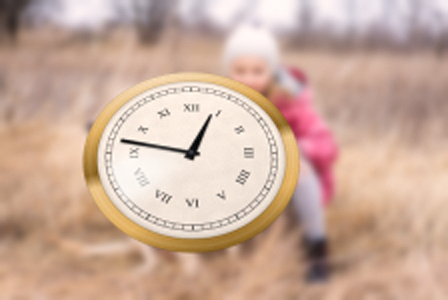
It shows 12h47
